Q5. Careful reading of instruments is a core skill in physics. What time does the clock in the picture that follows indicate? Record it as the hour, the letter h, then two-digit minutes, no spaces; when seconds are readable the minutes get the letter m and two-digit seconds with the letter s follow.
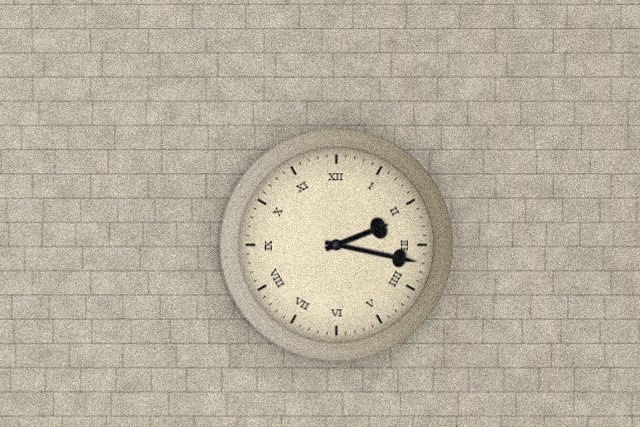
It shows 2h17
